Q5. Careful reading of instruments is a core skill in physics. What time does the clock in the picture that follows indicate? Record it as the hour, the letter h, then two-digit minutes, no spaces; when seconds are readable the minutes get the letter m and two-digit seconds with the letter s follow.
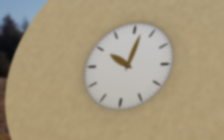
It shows 10h02
